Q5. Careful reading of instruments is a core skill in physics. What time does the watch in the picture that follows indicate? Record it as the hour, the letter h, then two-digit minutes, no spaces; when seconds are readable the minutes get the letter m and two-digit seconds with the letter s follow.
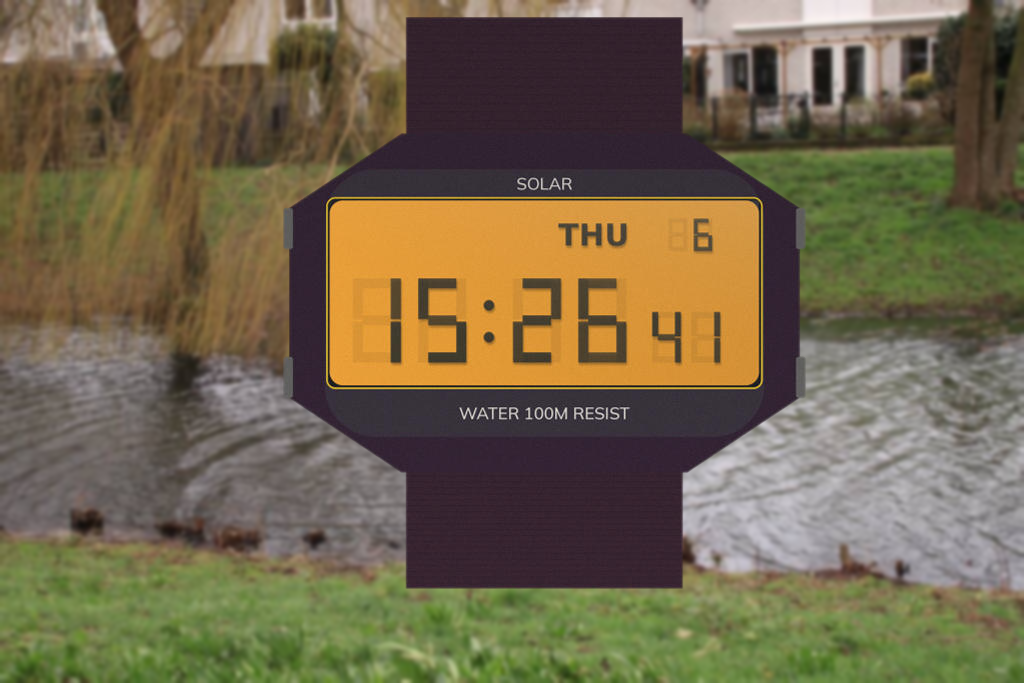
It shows 15h26m41s
